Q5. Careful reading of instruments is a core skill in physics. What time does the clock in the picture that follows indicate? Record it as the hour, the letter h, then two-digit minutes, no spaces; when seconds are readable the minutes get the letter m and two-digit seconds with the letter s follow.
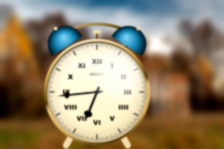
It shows 6h44
